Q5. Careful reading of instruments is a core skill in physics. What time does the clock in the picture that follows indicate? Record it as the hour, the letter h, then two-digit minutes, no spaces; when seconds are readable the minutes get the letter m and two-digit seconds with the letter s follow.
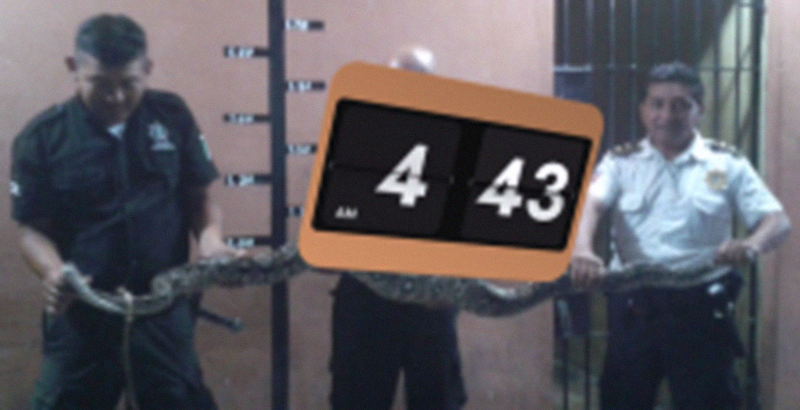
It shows 4h43
